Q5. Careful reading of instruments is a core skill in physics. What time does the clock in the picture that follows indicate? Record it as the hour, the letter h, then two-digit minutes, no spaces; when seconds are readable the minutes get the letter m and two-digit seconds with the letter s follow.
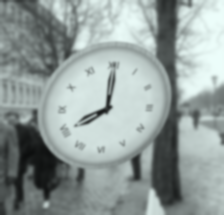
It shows 8h00
